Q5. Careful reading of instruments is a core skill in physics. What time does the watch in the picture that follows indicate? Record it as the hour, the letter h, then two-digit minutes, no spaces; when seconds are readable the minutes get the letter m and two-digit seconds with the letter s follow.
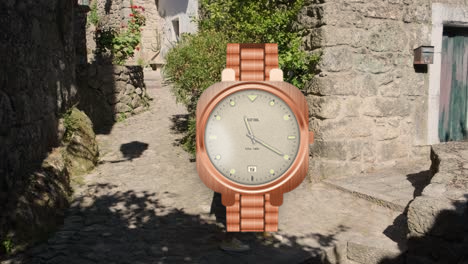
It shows 11h20
